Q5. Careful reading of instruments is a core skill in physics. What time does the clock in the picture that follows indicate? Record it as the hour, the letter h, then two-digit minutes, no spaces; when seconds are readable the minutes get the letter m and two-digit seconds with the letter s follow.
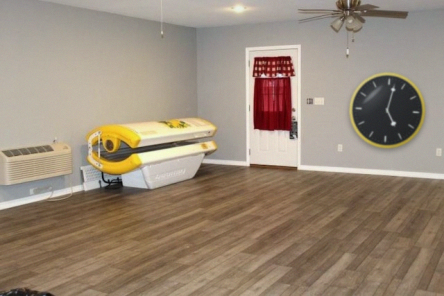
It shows 5h02
